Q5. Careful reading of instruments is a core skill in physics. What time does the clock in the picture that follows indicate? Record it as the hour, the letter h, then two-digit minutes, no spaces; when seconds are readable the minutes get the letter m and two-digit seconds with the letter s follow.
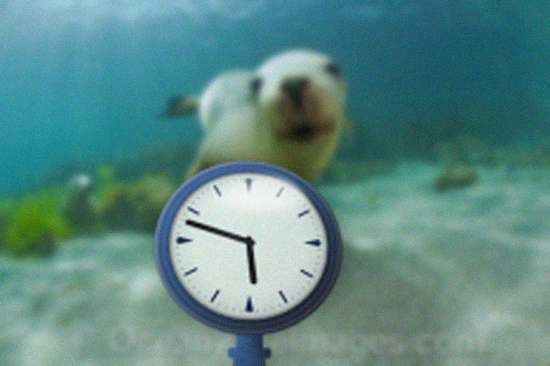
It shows 5h48
